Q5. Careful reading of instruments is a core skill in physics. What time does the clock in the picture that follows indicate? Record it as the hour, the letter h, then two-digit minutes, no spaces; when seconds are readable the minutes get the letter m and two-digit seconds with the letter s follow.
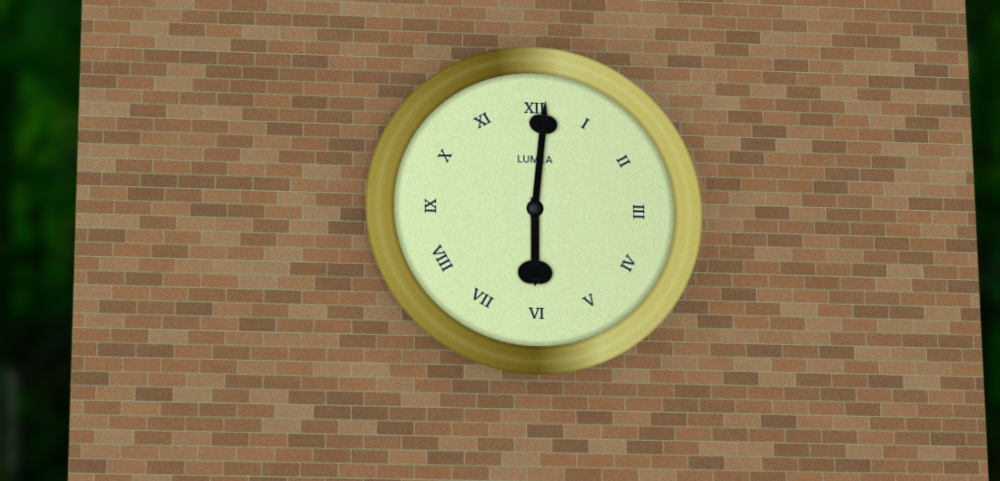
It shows 6h01
